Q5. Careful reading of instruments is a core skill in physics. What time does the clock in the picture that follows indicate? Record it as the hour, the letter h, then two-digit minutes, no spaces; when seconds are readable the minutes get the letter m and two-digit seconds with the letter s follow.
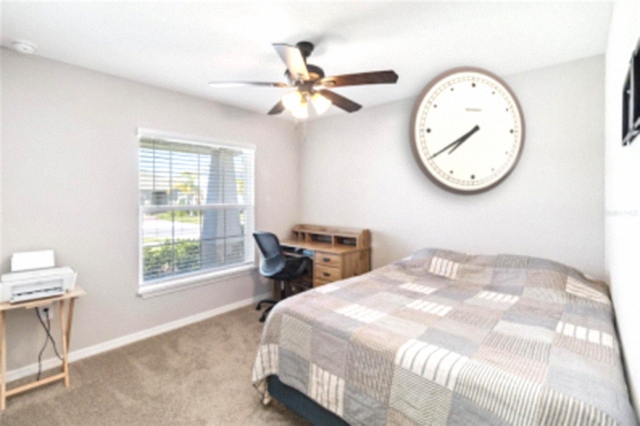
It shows 7h40
